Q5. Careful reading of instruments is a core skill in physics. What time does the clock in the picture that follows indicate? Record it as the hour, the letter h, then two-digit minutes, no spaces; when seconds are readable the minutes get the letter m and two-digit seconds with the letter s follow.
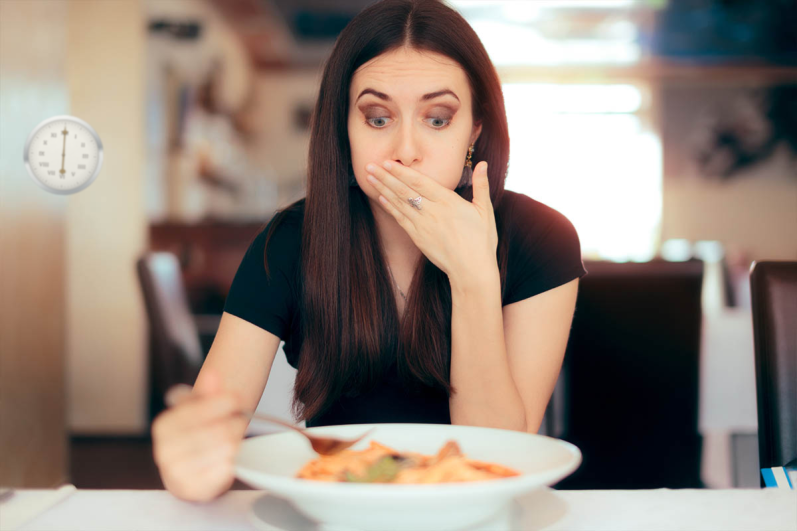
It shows 6h00
